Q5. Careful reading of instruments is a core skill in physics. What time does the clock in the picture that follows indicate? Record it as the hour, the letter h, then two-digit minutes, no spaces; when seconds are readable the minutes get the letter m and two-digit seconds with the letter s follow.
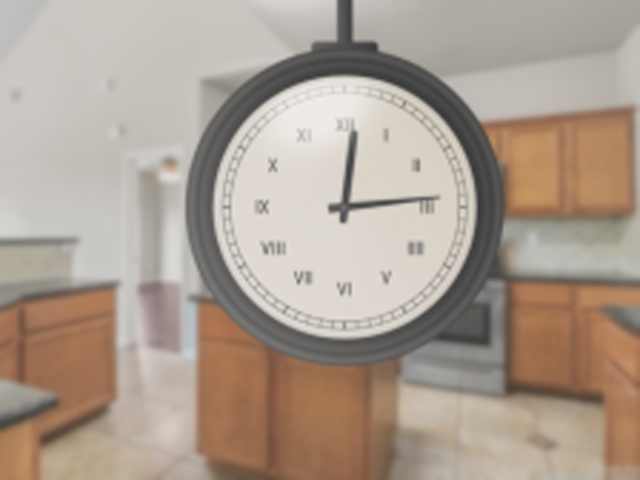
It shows 12h14
